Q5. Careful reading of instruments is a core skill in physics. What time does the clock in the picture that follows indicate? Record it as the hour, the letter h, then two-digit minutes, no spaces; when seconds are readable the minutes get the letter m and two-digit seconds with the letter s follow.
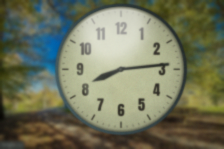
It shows 8h14
